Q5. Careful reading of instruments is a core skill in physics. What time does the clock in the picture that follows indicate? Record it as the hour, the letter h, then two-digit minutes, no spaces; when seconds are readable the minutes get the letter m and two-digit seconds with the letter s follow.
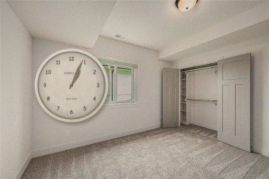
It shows 1h04
